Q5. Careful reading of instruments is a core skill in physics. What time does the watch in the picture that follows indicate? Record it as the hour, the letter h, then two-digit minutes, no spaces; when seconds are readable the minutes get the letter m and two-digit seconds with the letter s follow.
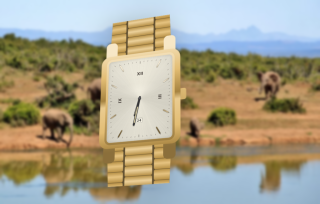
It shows 6h32
